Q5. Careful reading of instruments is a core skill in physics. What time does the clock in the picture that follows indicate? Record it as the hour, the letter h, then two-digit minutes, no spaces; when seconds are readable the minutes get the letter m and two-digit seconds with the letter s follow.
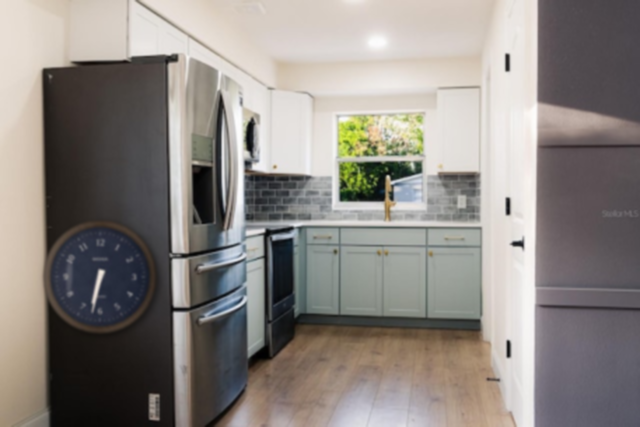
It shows 6h32
